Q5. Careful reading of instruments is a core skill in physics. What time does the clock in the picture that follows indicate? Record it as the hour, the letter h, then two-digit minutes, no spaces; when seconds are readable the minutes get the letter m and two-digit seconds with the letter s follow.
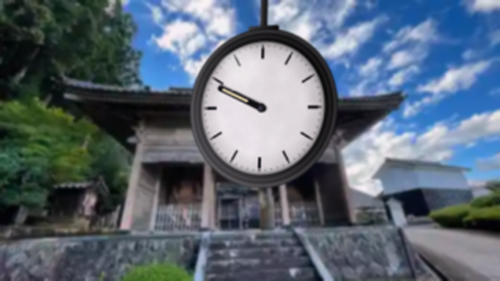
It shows 9h49
